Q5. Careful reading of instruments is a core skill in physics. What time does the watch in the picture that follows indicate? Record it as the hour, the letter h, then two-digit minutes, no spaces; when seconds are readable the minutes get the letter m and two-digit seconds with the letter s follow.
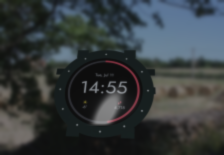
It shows 14h55
